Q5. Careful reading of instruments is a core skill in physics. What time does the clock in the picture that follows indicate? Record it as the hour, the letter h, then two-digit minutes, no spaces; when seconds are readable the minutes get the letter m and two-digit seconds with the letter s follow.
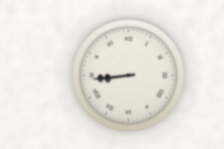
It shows 8h44
